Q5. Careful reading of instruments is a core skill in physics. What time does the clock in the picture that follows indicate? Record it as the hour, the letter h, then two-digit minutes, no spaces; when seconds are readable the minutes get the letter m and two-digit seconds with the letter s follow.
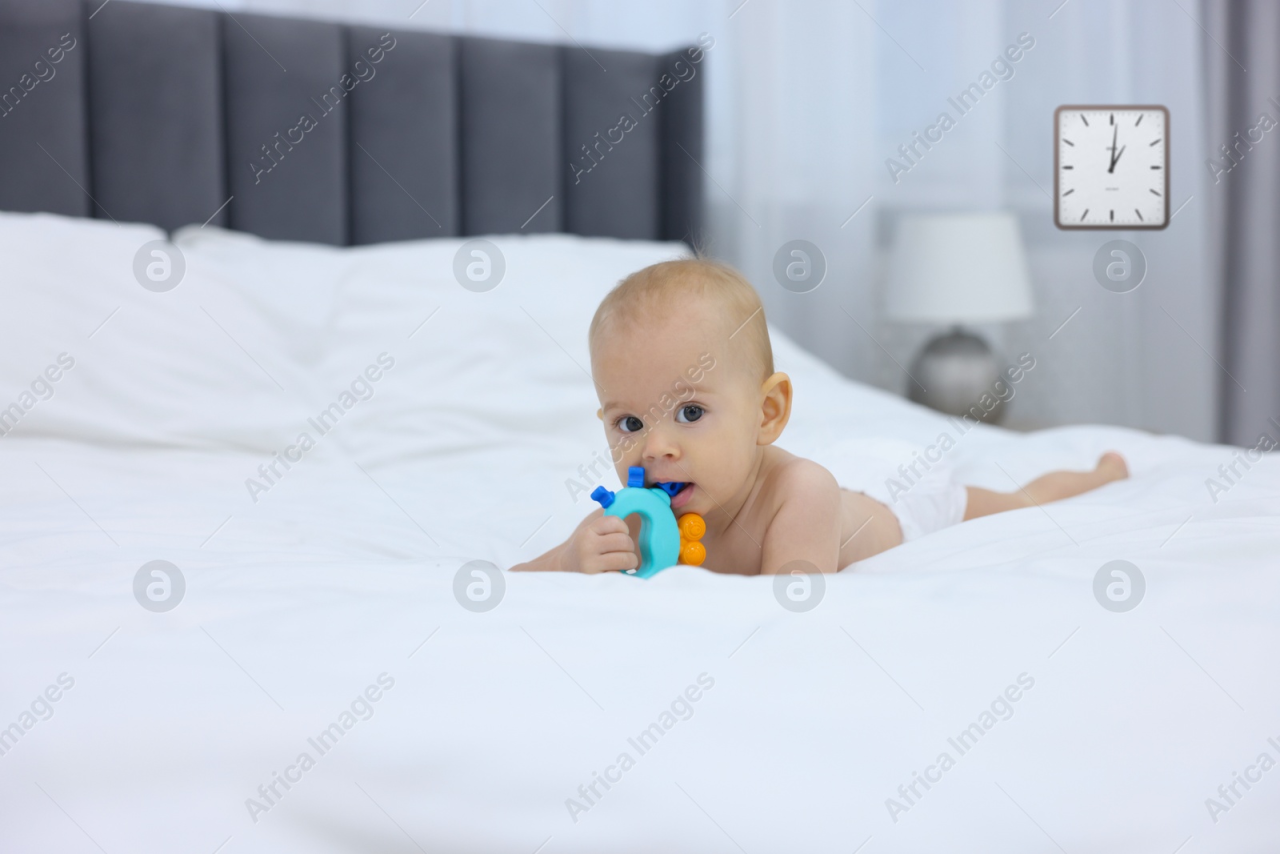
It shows 1h01
